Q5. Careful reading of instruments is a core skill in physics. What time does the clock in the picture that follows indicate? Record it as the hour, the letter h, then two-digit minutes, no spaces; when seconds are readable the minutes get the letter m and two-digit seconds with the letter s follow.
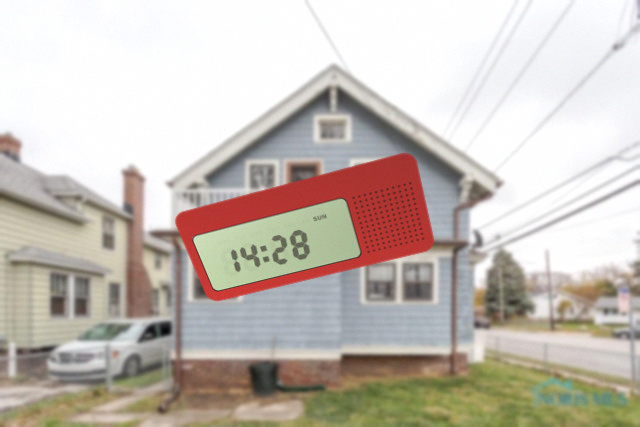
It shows 14h28
